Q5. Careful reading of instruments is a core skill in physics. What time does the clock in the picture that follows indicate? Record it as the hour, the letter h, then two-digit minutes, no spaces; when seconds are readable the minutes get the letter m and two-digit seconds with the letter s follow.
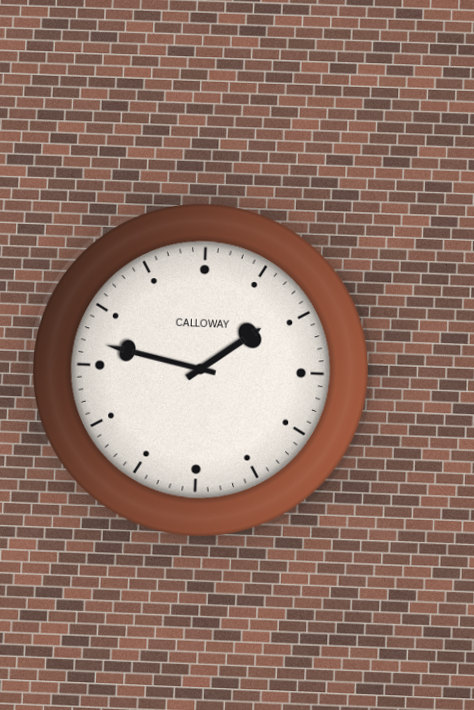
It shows 1h47
